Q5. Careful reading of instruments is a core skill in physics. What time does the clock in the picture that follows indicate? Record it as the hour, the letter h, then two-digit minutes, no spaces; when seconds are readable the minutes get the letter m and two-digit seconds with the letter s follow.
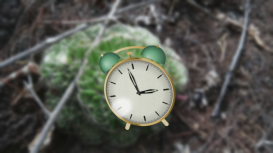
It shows 2h58
